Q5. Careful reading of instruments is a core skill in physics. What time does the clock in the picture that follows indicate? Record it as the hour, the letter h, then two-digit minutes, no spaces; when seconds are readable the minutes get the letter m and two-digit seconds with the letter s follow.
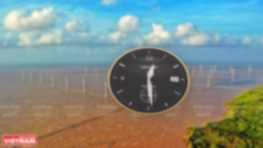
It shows 12h29
